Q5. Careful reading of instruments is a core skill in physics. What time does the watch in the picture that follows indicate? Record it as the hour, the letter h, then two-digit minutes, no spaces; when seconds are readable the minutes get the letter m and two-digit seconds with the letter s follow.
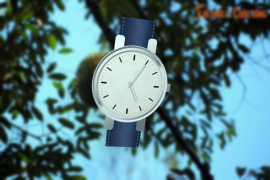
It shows 5h05
